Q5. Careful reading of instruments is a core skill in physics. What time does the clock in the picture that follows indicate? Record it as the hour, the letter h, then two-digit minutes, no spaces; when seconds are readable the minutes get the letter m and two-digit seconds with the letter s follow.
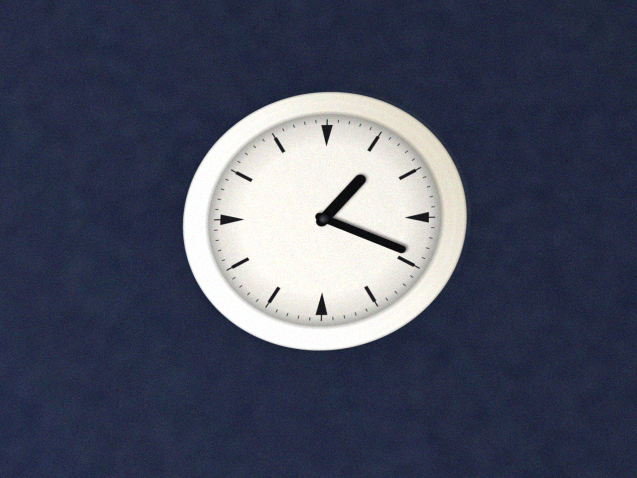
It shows 1h19
